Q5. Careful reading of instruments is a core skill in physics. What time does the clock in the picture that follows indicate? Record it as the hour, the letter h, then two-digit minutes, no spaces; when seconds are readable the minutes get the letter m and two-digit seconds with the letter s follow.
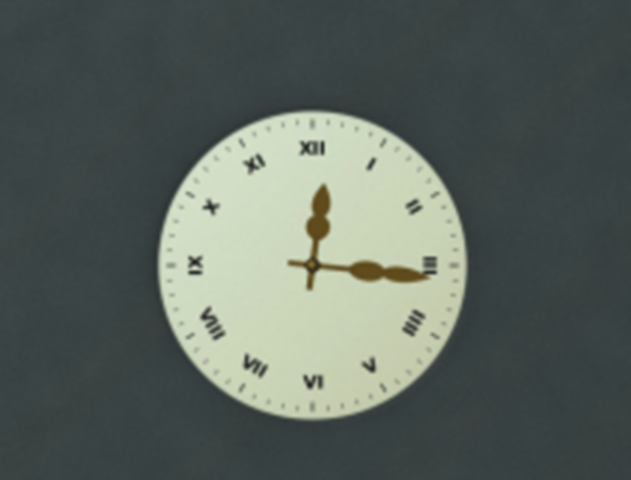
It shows 12h16
